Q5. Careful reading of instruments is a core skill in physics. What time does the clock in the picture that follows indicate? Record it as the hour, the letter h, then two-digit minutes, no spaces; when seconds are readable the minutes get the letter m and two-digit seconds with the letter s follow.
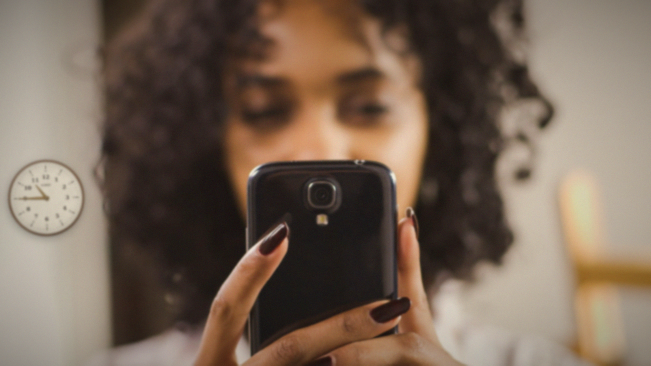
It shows 10h45
